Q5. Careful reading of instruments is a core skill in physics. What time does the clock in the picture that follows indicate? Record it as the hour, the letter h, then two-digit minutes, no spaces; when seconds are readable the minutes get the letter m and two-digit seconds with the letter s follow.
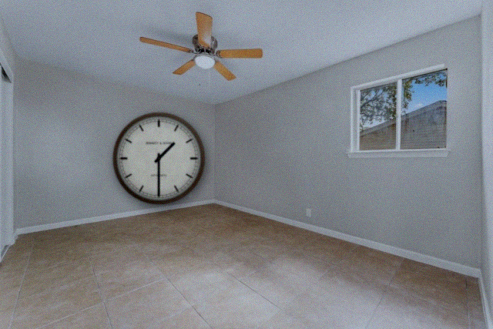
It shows 1h30
